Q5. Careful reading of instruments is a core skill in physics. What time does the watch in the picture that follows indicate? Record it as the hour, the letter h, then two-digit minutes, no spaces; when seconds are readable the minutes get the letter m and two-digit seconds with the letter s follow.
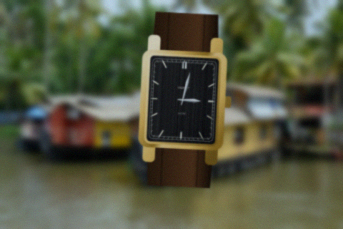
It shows 3h02
